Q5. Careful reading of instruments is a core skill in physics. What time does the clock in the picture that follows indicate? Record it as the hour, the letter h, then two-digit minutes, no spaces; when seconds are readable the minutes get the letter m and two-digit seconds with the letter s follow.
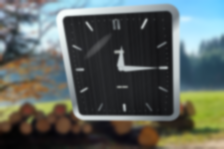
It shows 12h15
